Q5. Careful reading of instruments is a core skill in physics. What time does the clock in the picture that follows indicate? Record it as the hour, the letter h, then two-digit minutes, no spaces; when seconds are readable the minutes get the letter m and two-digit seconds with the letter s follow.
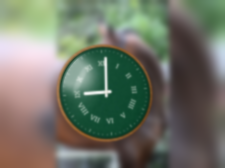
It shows 9h01
